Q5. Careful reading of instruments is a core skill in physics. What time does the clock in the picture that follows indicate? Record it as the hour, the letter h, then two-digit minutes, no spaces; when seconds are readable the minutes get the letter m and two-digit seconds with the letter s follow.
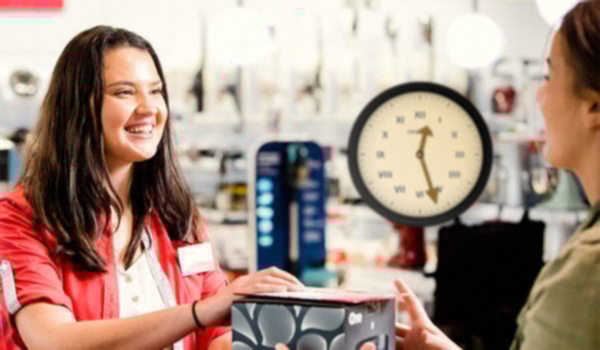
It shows 12h27
